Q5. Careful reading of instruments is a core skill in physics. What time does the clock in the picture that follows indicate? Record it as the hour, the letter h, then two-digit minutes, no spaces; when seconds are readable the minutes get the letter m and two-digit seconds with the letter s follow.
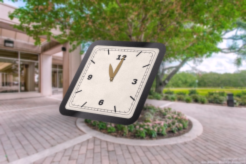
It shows 11h01
